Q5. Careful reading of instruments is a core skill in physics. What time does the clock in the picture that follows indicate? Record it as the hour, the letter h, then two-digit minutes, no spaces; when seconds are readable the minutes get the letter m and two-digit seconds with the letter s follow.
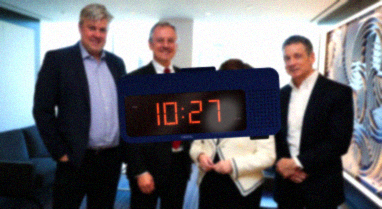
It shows 10h27
